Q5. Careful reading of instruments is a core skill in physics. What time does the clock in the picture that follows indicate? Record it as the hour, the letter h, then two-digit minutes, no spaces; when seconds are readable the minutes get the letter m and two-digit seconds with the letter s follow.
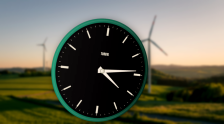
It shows 4h14
